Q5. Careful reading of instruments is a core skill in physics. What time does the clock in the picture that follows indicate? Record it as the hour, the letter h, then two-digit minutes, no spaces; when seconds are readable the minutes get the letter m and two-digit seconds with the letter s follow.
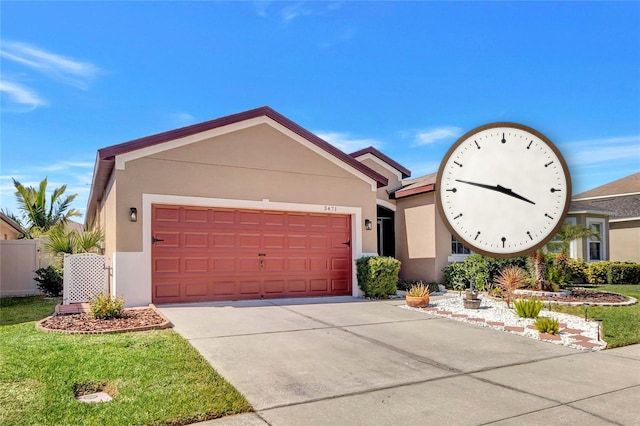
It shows 3h47
